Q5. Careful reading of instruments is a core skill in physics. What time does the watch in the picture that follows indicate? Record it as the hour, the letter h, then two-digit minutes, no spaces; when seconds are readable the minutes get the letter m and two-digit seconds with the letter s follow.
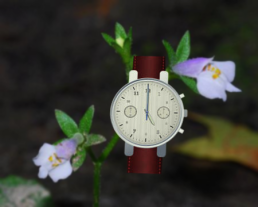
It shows 5h00
